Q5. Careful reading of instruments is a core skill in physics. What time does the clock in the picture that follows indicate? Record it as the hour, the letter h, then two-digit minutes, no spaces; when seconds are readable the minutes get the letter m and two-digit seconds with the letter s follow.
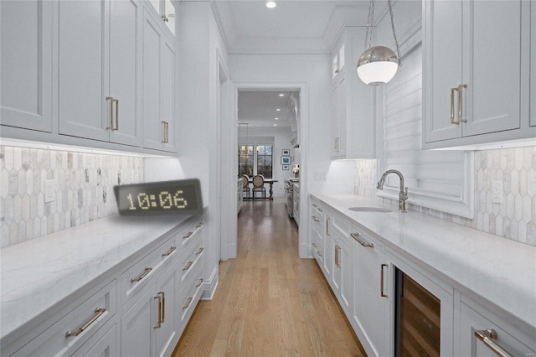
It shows 10h06
